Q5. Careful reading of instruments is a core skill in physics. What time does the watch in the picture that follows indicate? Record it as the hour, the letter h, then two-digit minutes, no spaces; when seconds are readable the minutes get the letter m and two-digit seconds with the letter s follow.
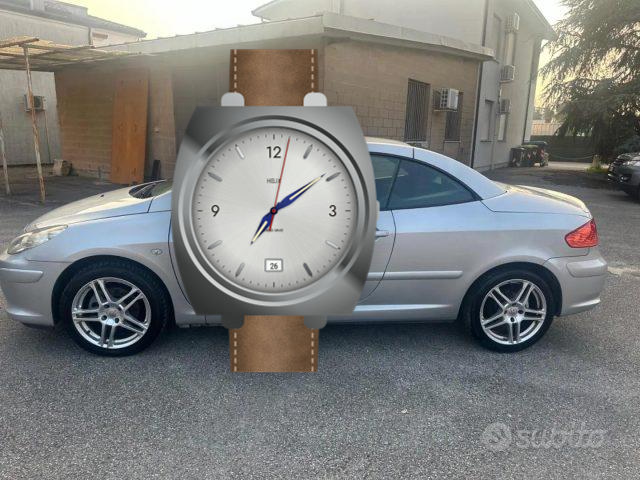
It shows 7h09m02s
